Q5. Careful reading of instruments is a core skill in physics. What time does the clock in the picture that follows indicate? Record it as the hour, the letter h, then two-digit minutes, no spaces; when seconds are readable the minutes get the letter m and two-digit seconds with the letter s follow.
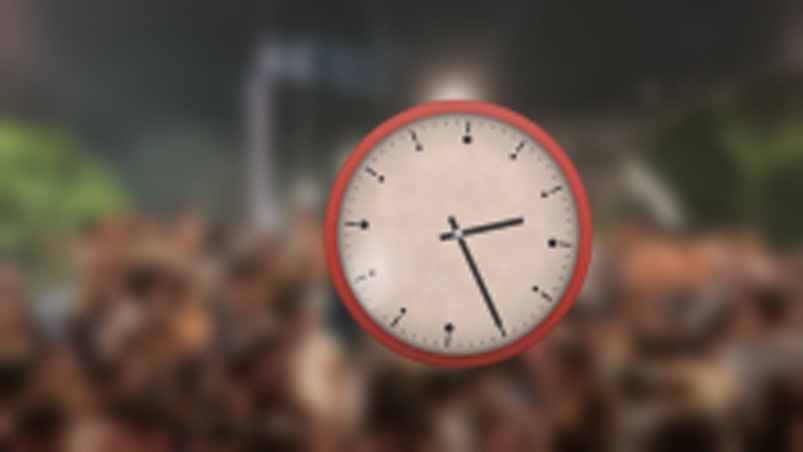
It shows 2h25
